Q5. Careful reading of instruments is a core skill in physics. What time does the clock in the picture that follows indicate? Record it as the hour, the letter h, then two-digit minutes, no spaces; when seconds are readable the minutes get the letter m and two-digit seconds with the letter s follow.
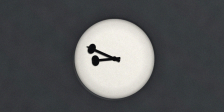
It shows 8h49
